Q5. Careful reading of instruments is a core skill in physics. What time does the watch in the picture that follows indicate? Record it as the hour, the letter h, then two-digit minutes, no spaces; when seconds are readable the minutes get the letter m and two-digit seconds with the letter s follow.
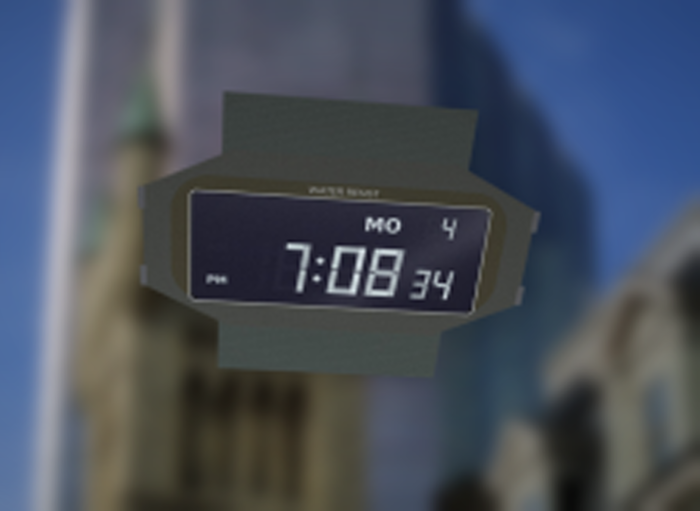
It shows 7h08m34s
